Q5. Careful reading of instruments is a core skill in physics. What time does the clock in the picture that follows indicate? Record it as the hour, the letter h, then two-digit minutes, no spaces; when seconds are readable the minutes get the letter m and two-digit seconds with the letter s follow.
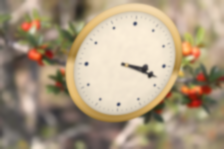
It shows 3h18
